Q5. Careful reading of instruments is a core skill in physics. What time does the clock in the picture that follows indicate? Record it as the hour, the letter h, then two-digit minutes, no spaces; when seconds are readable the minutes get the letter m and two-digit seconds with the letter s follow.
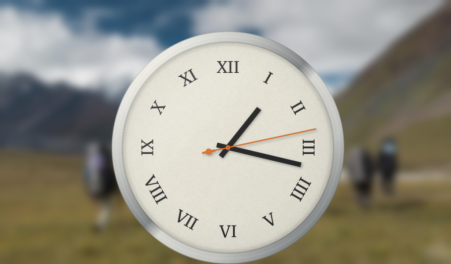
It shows 1h17m13s
